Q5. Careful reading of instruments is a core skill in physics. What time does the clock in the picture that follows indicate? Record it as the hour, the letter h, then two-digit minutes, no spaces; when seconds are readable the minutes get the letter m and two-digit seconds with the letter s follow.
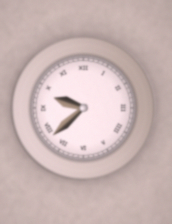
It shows 9h38
